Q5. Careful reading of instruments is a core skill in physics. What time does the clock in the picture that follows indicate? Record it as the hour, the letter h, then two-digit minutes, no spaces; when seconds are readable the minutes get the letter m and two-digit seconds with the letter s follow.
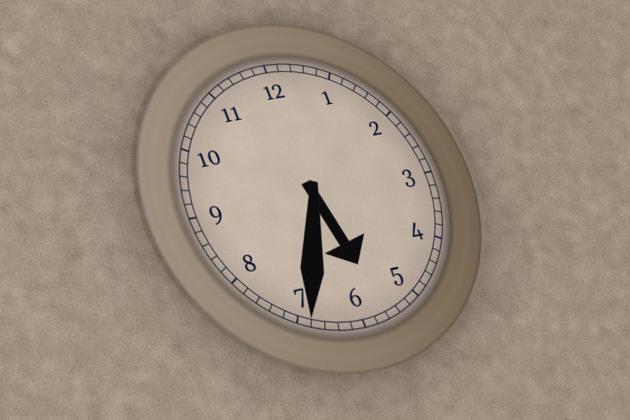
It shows 5h34
